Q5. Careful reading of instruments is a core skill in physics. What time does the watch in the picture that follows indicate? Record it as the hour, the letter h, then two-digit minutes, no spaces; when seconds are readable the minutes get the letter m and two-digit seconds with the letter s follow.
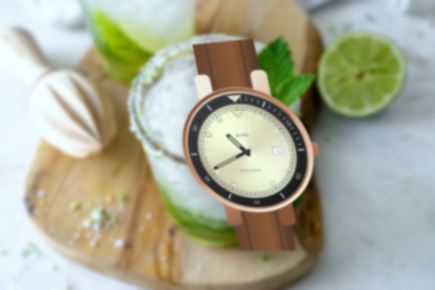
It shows 10h41
